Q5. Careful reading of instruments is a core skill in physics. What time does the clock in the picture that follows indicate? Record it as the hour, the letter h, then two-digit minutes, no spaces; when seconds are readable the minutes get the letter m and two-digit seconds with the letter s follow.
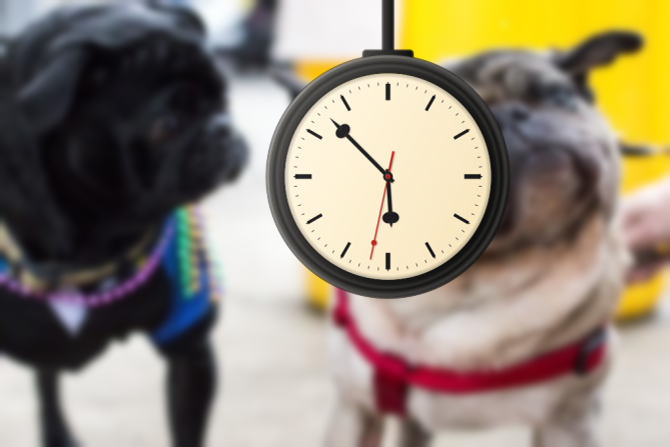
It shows 5h52m32s
